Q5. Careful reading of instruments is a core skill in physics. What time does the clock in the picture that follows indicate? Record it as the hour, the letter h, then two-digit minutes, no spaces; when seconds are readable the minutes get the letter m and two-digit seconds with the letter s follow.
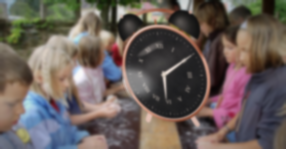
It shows 6h10
